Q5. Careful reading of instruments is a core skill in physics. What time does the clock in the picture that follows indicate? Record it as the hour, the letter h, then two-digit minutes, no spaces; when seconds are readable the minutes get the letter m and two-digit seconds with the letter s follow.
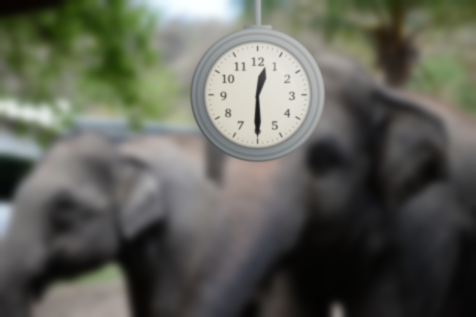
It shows 12h30
